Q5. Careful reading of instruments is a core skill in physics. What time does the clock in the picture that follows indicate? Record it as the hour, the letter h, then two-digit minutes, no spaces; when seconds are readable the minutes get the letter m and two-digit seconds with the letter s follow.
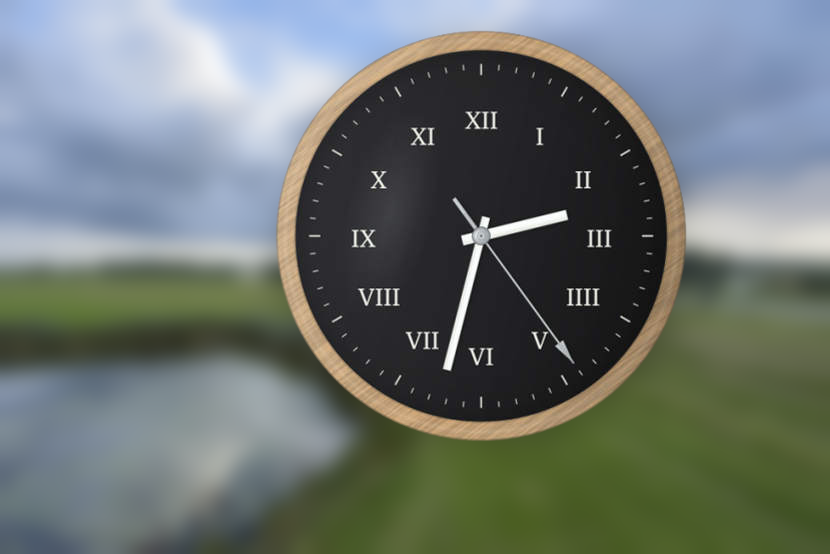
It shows 2h32m24s
